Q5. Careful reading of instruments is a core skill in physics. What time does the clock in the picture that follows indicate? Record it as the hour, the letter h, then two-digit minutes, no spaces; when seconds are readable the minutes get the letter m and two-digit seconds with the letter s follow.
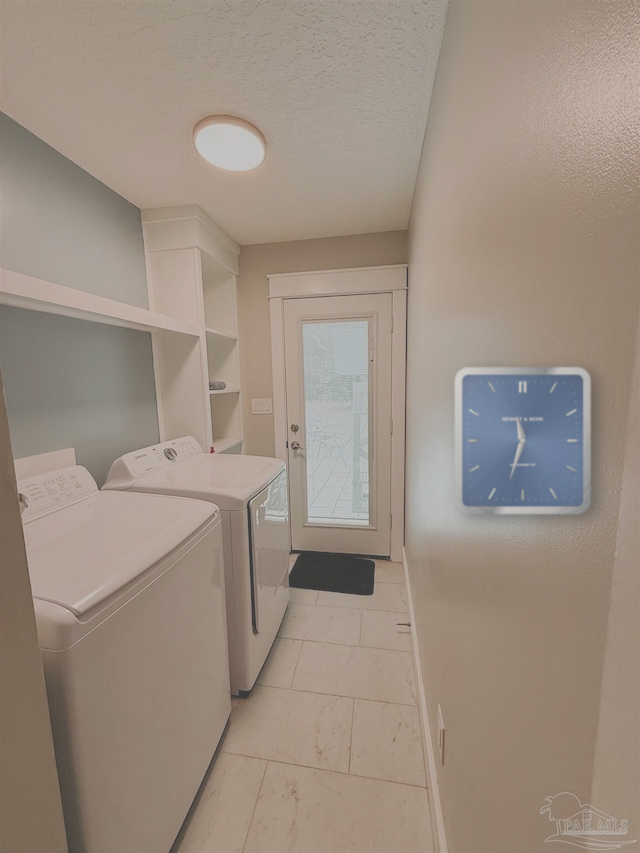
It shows 11h33
